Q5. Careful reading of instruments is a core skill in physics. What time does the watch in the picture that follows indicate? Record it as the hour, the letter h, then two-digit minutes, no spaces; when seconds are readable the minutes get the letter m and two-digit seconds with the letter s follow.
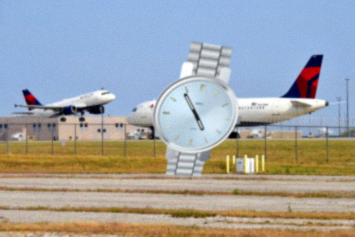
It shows 4h54
